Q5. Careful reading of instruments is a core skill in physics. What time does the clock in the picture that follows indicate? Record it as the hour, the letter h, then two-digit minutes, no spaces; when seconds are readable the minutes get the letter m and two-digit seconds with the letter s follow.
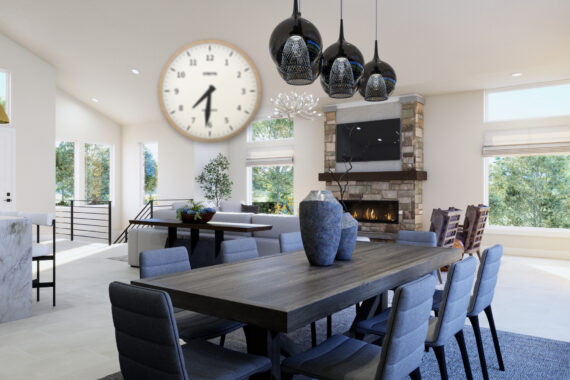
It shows 7h31
